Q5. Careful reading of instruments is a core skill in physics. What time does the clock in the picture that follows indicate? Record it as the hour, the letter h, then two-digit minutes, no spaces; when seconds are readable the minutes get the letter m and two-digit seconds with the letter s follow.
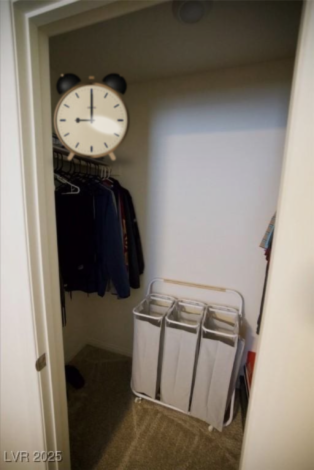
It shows 9h00
